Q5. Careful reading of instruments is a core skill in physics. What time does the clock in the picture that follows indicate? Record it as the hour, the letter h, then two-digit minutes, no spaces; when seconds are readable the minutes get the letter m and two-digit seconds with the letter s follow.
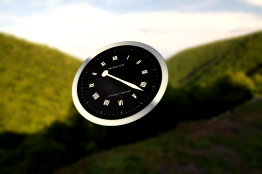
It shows 10h22
